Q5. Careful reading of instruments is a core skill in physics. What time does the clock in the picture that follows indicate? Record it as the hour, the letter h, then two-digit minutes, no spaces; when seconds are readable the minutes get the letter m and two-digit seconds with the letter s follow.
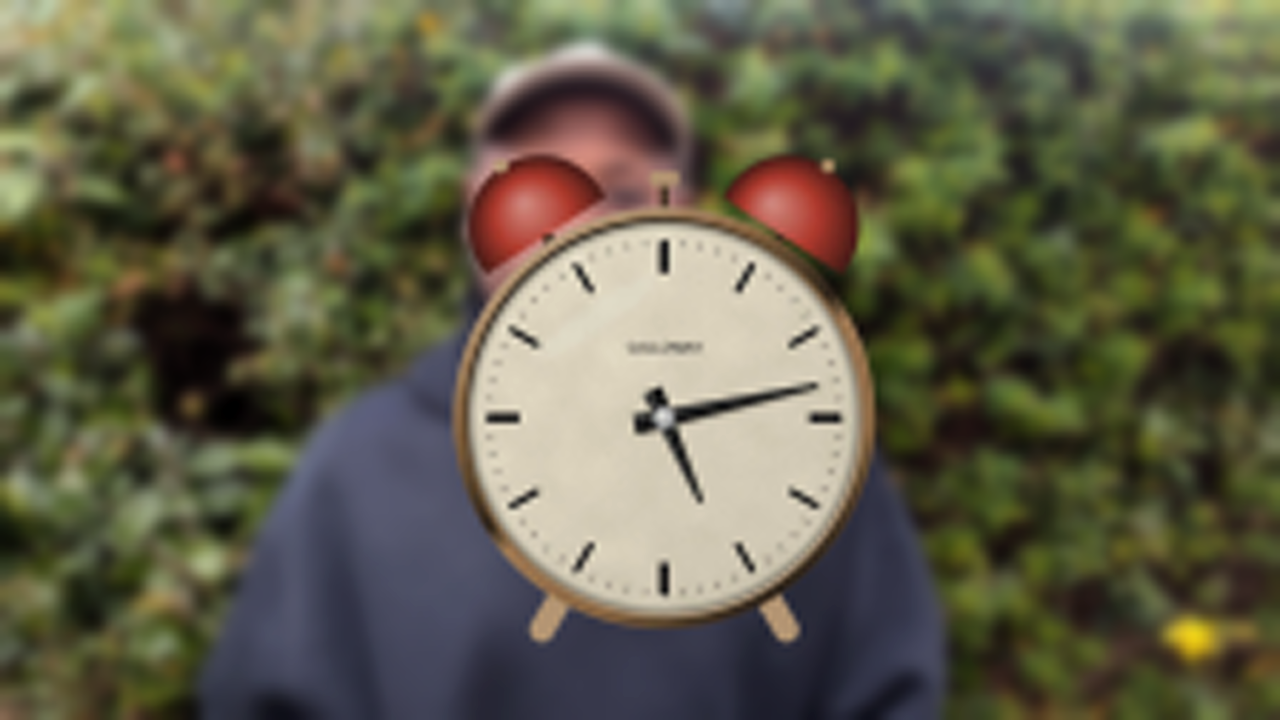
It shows 5h13
